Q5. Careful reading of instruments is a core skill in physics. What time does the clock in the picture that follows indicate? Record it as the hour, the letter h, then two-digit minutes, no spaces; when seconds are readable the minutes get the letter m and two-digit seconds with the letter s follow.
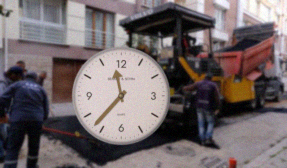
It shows 11h37
